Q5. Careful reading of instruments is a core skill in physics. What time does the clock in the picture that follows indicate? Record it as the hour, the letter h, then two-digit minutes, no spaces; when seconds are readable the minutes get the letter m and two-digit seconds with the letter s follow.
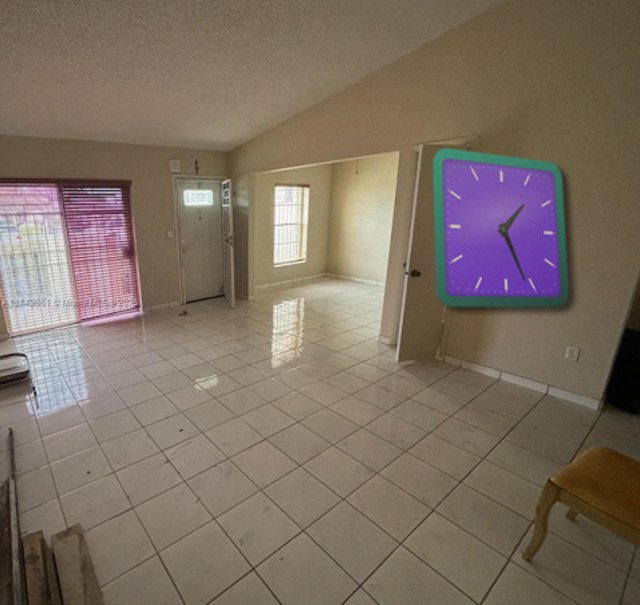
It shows 1h26
